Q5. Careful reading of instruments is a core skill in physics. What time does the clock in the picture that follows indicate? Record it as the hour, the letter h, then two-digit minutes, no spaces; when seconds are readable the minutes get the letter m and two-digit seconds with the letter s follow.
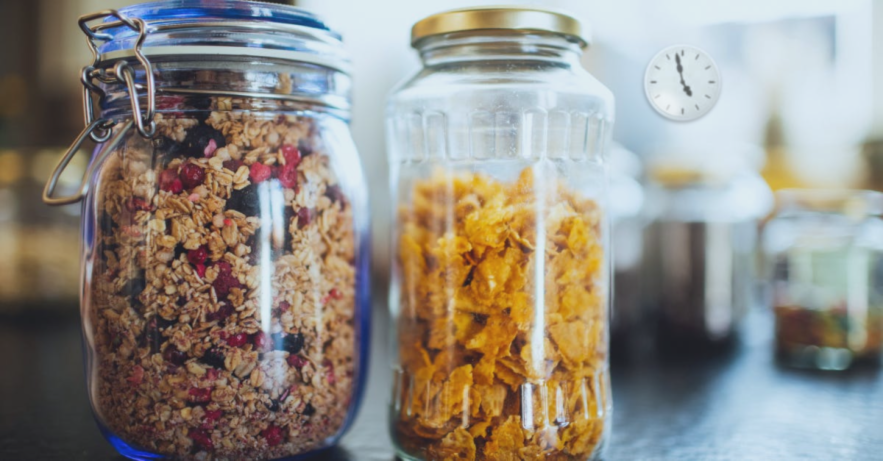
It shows 4h58
